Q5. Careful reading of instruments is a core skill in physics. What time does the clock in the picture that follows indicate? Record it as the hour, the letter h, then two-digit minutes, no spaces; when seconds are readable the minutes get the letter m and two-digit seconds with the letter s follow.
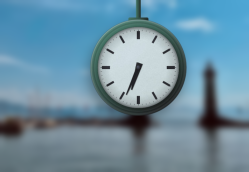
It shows 6h34
